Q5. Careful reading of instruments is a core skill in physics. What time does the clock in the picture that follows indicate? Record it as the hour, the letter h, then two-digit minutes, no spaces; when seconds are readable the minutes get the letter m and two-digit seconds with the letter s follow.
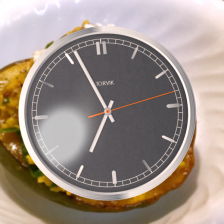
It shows 6h56m13s
